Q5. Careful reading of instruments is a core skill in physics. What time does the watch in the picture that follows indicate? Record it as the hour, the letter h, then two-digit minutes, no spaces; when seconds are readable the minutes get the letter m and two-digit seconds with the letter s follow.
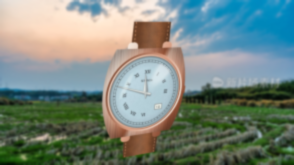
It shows 11h48
